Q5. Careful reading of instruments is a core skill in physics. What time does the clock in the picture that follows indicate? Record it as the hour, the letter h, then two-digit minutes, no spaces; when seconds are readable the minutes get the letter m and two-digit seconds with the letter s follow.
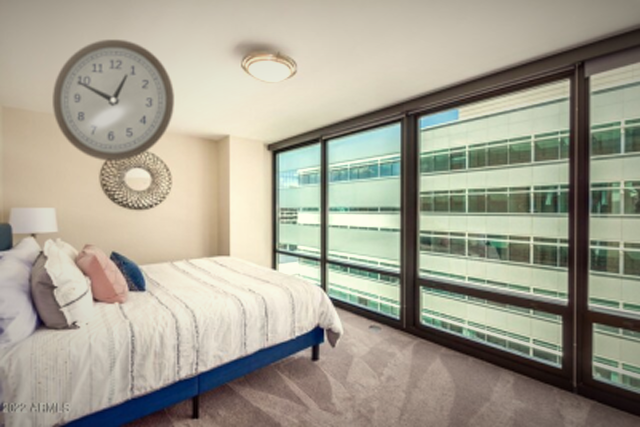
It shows 12h49
